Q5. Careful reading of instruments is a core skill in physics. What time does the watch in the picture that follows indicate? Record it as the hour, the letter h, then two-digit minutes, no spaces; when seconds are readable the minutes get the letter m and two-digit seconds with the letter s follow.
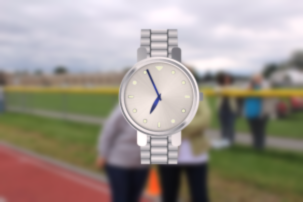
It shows 6h56
